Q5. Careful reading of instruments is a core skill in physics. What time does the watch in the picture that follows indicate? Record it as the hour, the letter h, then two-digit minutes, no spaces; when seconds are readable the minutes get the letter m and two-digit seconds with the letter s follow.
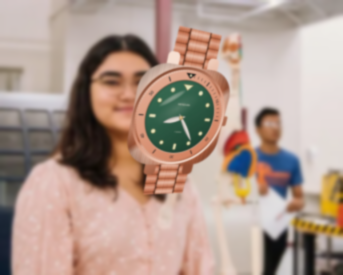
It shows 8h24
